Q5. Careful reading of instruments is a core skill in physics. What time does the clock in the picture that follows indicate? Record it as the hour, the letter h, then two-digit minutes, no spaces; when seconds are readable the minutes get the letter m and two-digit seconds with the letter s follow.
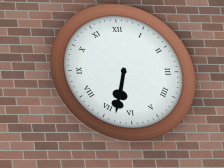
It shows 6h33
